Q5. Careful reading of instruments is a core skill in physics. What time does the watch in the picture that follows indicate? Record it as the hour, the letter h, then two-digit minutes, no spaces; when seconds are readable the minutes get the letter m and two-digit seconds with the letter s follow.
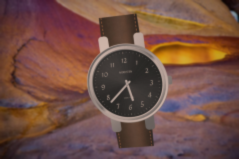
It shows 5h38
